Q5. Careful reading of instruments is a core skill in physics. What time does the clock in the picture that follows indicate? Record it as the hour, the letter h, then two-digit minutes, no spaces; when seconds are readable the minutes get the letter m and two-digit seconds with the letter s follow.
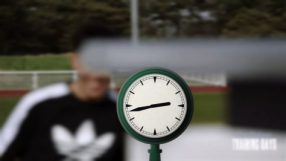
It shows 2h43
